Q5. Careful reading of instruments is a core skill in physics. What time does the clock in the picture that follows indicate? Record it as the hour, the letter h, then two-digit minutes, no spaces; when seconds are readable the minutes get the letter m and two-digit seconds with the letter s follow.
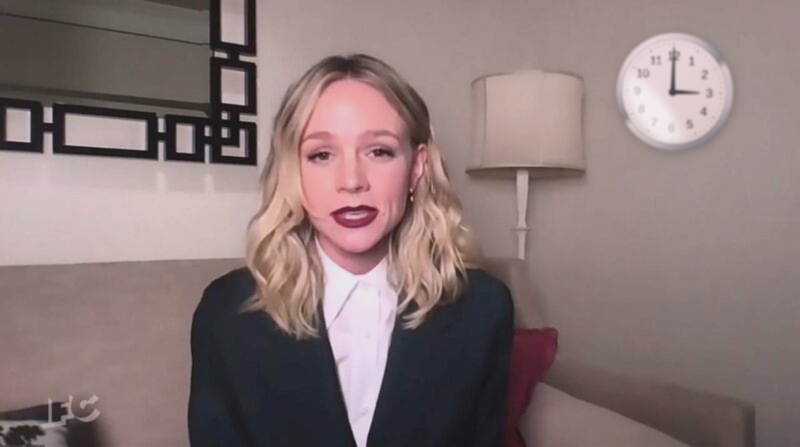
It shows 3h00
